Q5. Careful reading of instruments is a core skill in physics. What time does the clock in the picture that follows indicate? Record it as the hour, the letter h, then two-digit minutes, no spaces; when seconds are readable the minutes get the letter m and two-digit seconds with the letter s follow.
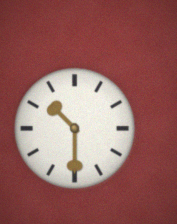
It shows 10h30
